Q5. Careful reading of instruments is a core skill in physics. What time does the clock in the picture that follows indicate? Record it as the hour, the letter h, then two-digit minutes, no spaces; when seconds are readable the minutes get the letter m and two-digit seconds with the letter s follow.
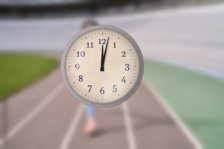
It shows 12h02
